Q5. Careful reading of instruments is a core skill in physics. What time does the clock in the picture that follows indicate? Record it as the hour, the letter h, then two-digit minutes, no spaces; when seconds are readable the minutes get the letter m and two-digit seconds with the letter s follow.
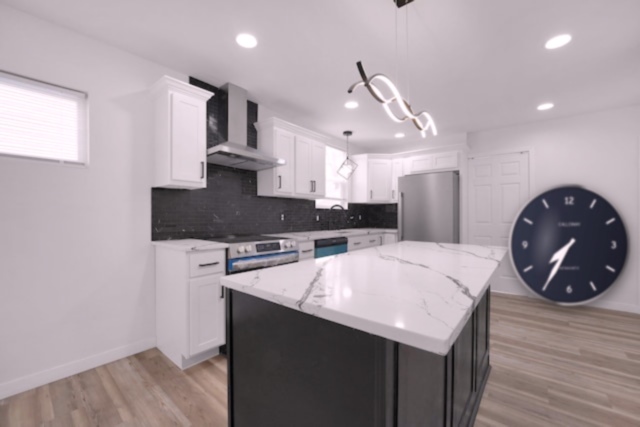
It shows 7h35
